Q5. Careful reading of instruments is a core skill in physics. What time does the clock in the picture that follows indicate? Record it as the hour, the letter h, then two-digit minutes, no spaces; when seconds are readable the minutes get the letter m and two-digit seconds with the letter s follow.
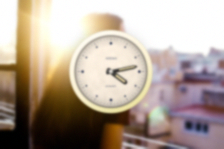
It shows 4h13
